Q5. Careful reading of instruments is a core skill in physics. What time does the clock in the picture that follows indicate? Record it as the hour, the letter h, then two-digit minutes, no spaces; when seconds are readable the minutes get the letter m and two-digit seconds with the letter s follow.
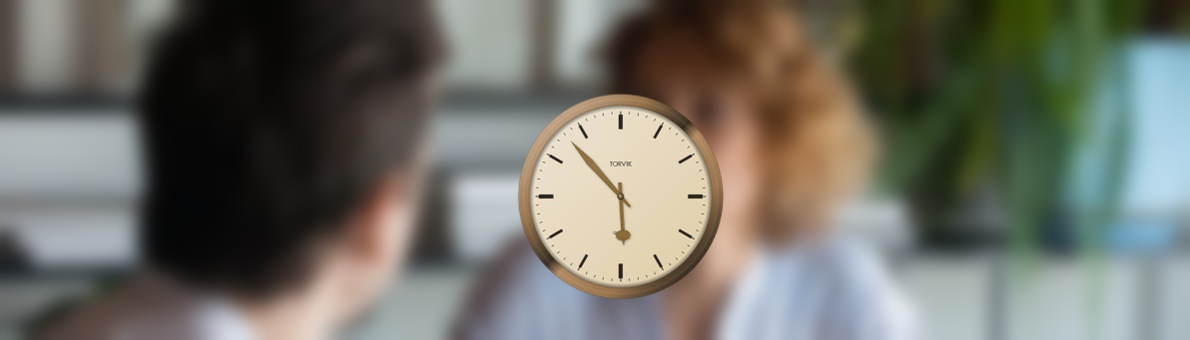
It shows 5h53
